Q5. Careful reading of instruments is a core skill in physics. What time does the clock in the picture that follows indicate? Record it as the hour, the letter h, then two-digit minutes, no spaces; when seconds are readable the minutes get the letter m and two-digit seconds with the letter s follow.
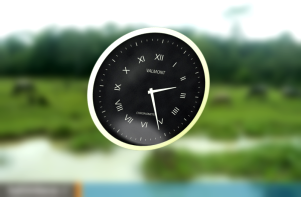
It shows 2h26
